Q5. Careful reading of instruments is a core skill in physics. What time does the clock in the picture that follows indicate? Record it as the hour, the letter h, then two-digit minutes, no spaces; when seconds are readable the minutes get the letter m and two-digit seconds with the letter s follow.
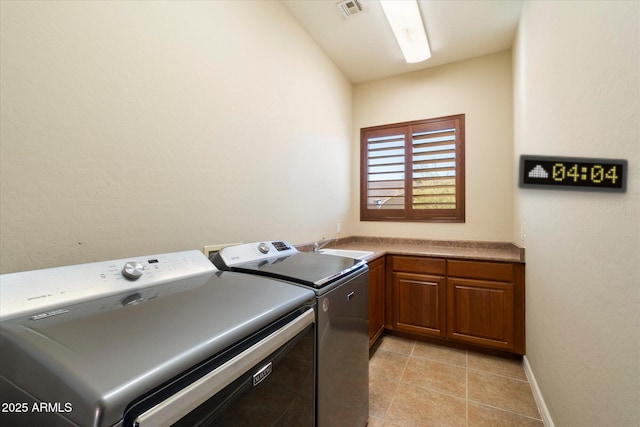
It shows 4h04
